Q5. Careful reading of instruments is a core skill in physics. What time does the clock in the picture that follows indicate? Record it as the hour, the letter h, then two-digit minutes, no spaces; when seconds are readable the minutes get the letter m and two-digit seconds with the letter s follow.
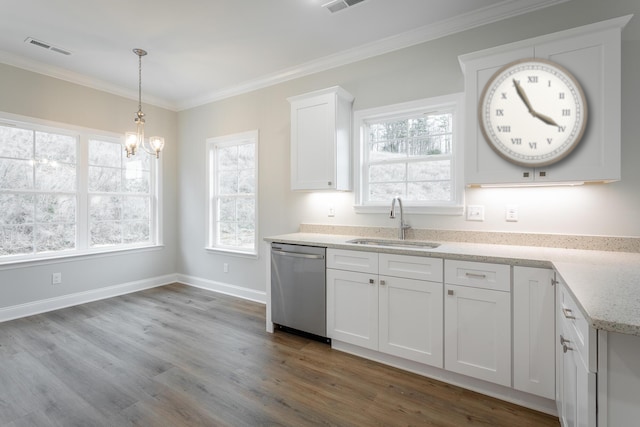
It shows 3h55
